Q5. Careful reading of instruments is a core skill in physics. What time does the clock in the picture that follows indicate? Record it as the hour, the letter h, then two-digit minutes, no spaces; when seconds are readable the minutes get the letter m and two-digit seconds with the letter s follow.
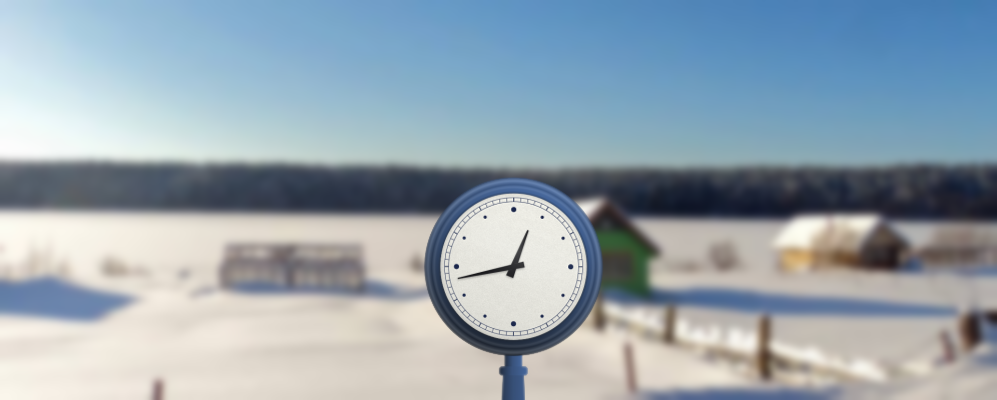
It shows 12h43
